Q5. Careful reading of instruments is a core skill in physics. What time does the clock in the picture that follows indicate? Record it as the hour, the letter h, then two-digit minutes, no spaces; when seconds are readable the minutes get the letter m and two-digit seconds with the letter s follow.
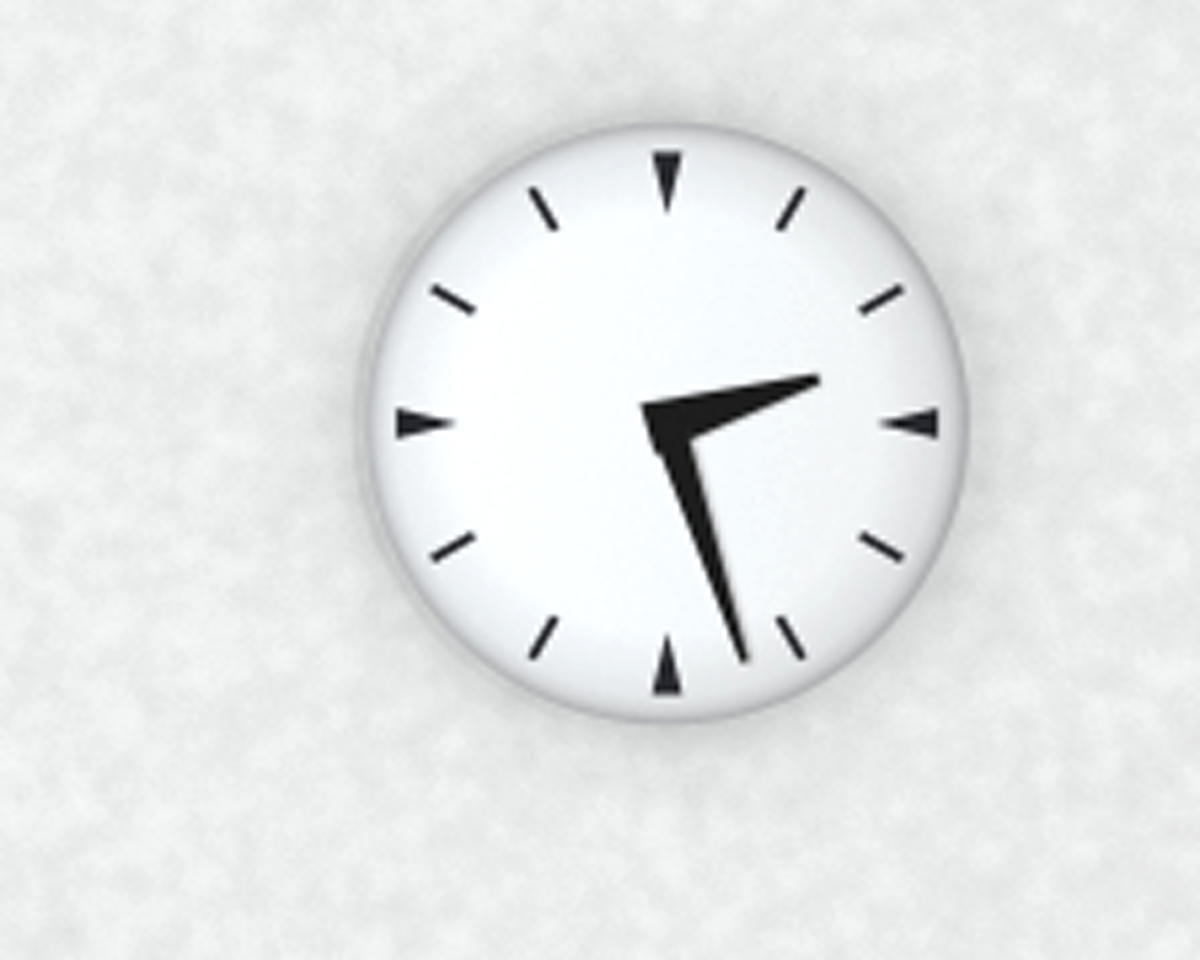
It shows 2h27
